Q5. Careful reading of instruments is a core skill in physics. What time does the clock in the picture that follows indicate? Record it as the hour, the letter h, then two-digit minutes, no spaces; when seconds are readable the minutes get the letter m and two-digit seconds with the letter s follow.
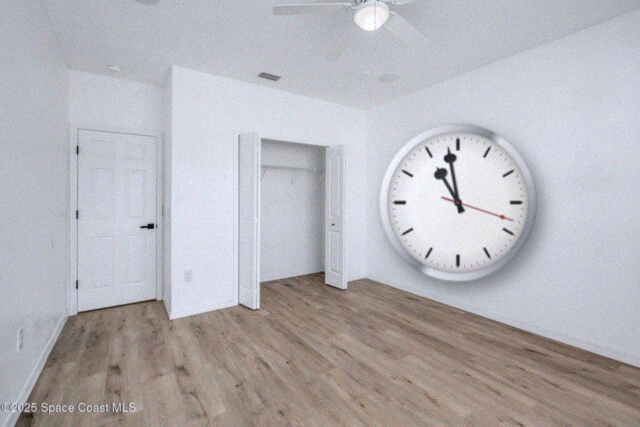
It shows 10h58m18s
